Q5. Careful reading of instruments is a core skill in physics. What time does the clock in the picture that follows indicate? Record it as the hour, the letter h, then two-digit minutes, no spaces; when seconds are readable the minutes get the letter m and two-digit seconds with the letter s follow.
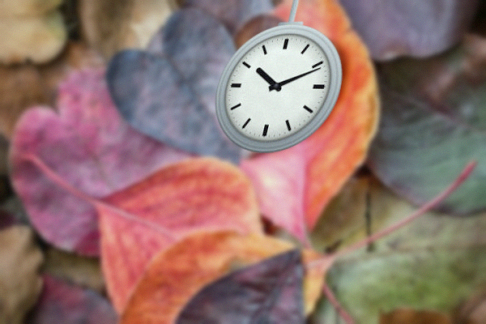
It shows 10h11
